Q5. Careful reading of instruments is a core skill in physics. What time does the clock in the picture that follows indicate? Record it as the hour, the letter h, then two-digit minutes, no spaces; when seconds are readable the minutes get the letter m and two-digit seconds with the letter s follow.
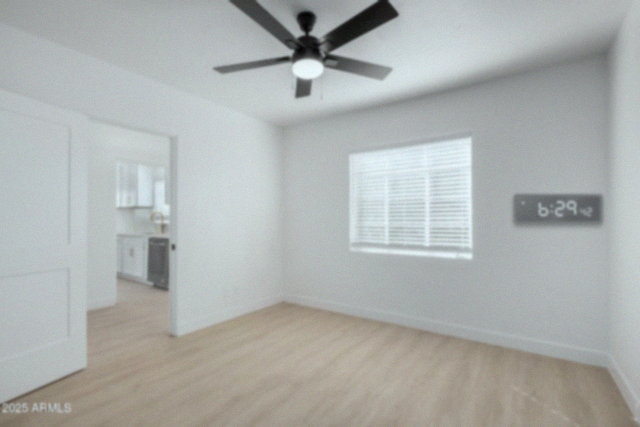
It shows 6h29
